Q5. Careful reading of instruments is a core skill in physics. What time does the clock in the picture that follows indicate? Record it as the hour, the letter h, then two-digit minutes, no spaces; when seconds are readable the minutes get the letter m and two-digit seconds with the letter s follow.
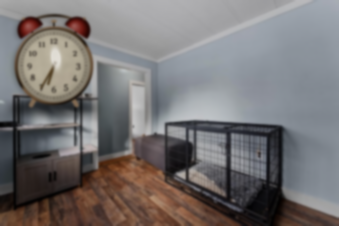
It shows 6h35
